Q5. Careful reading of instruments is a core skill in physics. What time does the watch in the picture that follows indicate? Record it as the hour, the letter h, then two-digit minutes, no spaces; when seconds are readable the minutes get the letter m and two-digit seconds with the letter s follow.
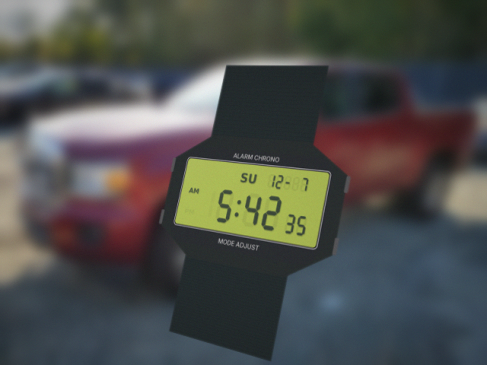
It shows 5h42m35s
